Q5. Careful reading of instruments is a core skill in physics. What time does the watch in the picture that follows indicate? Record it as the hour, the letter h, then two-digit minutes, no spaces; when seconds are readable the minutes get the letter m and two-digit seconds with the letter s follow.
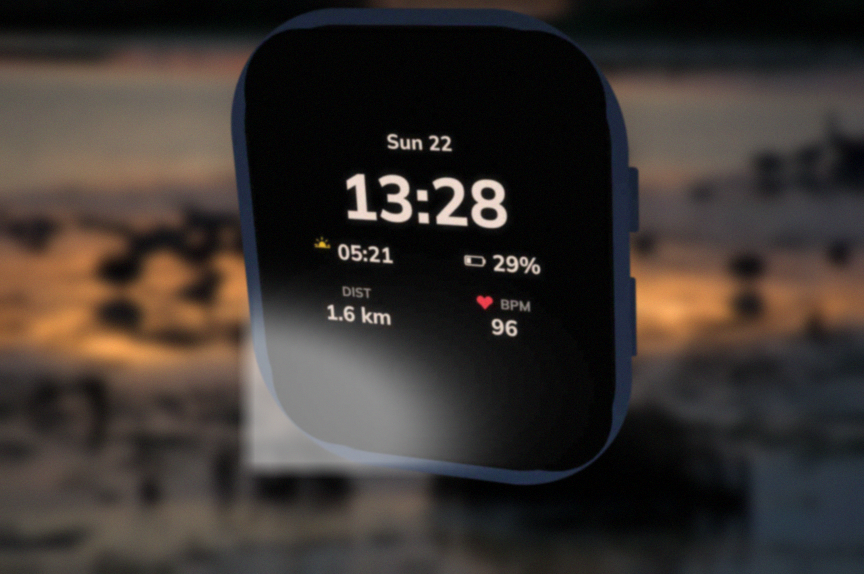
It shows 13h28
